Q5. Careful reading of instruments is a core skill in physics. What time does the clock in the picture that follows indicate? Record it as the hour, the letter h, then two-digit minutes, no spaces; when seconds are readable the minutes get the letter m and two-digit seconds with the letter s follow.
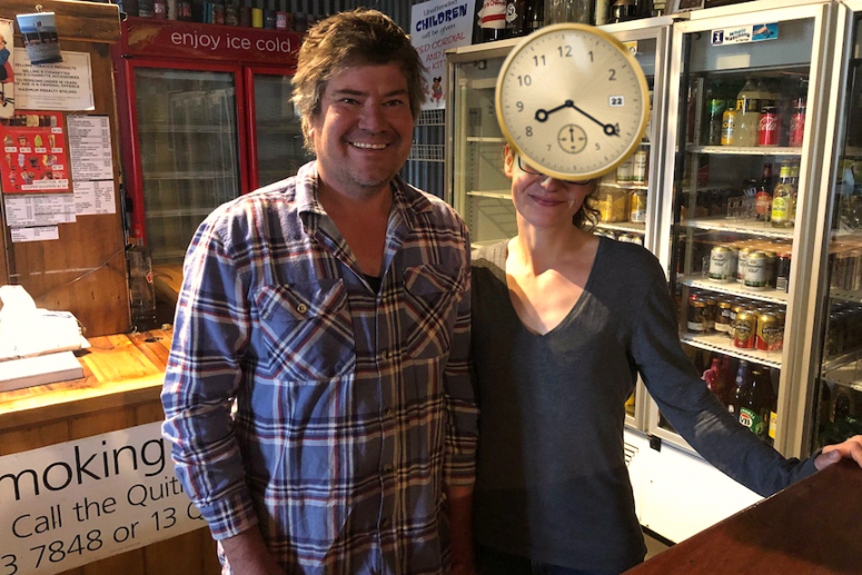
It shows 8h21
